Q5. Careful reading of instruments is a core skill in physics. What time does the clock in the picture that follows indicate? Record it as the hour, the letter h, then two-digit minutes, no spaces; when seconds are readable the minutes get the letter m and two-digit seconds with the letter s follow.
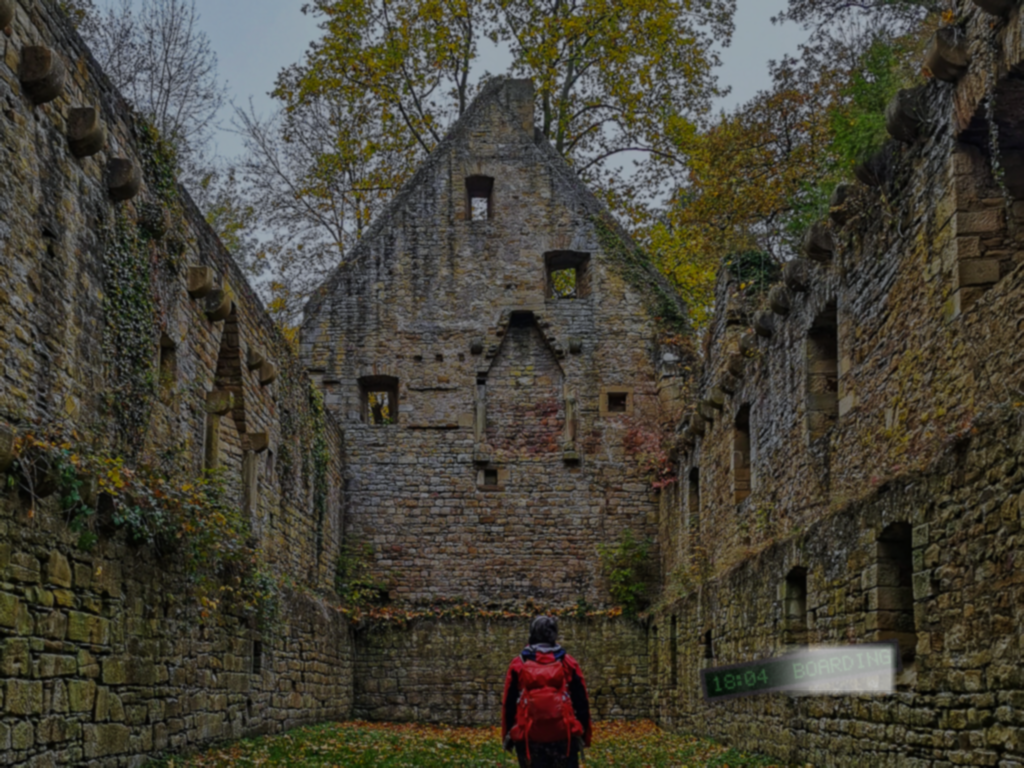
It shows 18h04
